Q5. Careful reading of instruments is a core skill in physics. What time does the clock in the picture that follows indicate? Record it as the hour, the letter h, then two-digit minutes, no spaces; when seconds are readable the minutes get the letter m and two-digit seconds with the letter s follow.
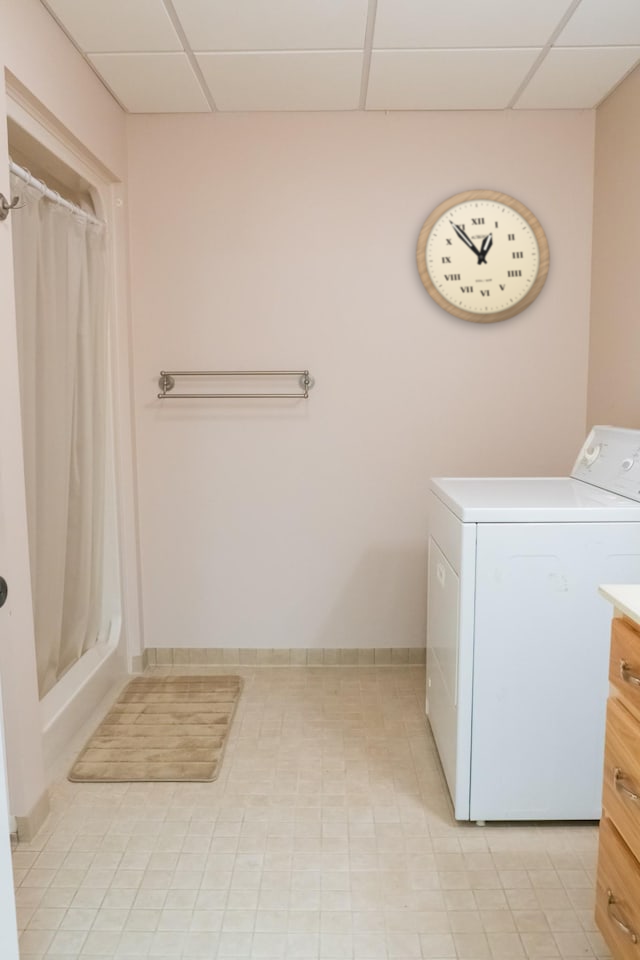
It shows 12h54
